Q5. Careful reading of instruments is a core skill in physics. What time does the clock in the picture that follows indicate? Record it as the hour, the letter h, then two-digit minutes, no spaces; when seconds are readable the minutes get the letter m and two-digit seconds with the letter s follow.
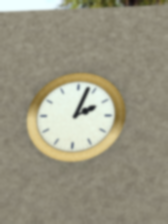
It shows 2h03
